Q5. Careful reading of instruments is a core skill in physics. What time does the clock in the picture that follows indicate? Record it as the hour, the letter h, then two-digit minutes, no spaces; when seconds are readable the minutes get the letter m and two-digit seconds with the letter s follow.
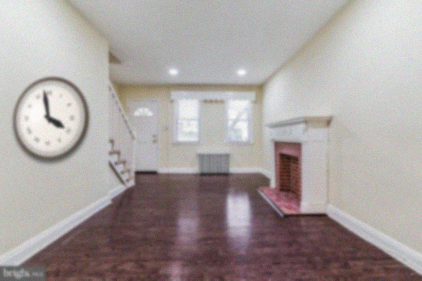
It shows 3h58
